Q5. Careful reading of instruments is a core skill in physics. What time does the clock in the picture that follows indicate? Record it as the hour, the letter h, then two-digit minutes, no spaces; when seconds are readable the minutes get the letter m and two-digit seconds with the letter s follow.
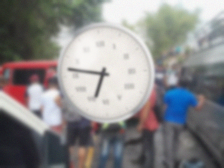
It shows 6h47
